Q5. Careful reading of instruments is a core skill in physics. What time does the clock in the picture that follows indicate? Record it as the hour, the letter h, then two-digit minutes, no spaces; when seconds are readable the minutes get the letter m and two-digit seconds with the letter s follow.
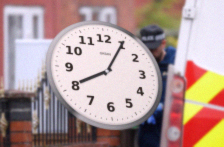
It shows 8h05
